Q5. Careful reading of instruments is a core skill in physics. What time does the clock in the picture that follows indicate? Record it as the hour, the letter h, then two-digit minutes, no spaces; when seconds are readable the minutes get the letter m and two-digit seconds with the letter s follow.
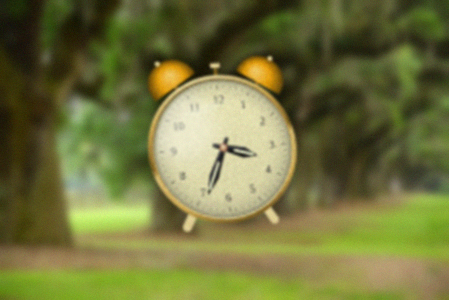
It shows 3h34
